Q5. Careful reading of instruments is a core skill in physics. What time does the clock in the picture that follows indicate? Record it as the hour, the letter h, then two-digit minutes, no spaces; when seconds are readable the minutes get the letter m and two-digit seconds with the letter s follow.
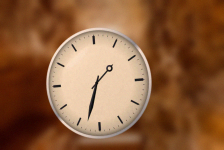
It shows 1h33
